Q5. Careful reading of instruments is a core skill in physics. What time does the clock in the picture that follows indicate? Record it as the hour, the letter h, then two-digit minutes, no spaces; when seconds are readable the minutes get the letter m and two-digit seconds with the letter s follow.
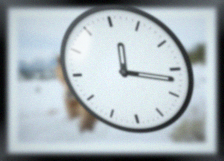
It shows 12h17
